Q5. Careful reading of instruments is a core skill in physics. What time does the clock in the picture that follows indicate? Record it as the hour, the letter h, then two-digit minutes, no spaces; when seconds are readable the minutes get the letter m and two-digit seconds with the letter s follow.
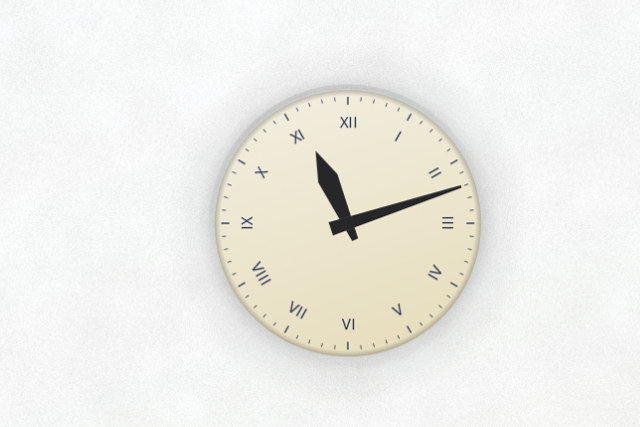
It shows 11h12
